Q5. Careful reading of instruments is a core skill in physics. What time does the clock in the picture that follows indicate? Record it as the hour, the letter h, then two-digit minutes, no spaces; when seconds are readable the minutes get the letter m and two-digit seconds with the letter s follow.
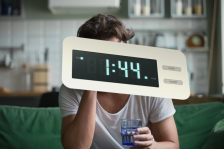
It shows 1h44
